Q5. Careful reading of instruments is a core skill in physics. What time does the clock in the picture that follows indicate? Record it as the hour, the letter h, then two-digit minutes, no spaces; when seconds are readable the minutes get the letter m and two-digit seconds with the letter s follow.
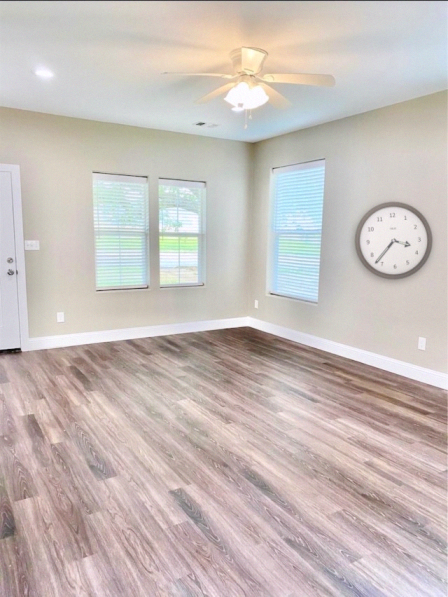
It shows 3h37
